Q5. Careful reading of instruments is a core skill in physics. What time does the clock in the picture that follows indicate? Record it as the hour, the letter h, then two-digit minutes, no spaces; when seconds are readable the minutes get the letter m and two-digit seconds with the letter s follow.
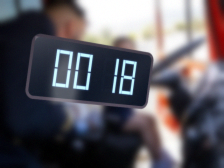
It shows 0h18
